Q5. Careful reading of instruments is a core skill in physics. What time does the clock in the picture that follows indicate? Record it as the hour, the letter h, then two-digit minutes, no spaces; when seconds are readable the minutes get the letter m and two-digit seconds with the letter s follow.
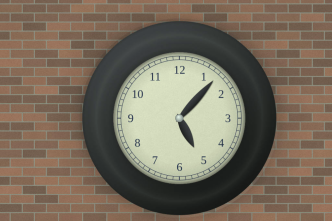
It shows 5h07
